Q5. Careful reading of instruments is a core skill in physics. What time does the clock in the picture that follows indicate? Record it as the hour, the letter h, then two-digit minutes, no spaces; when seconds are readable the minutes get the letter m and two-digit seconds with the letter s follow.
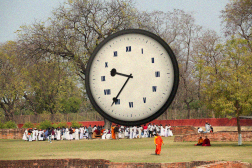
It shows 9h36
